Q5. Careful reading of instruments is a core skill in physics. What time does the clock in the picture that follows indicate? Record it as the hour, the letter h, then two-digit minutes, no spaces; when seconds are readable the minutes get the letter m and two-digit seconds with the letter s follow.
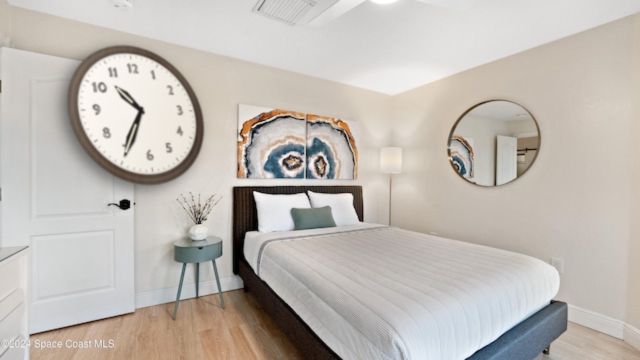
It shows 10h35
